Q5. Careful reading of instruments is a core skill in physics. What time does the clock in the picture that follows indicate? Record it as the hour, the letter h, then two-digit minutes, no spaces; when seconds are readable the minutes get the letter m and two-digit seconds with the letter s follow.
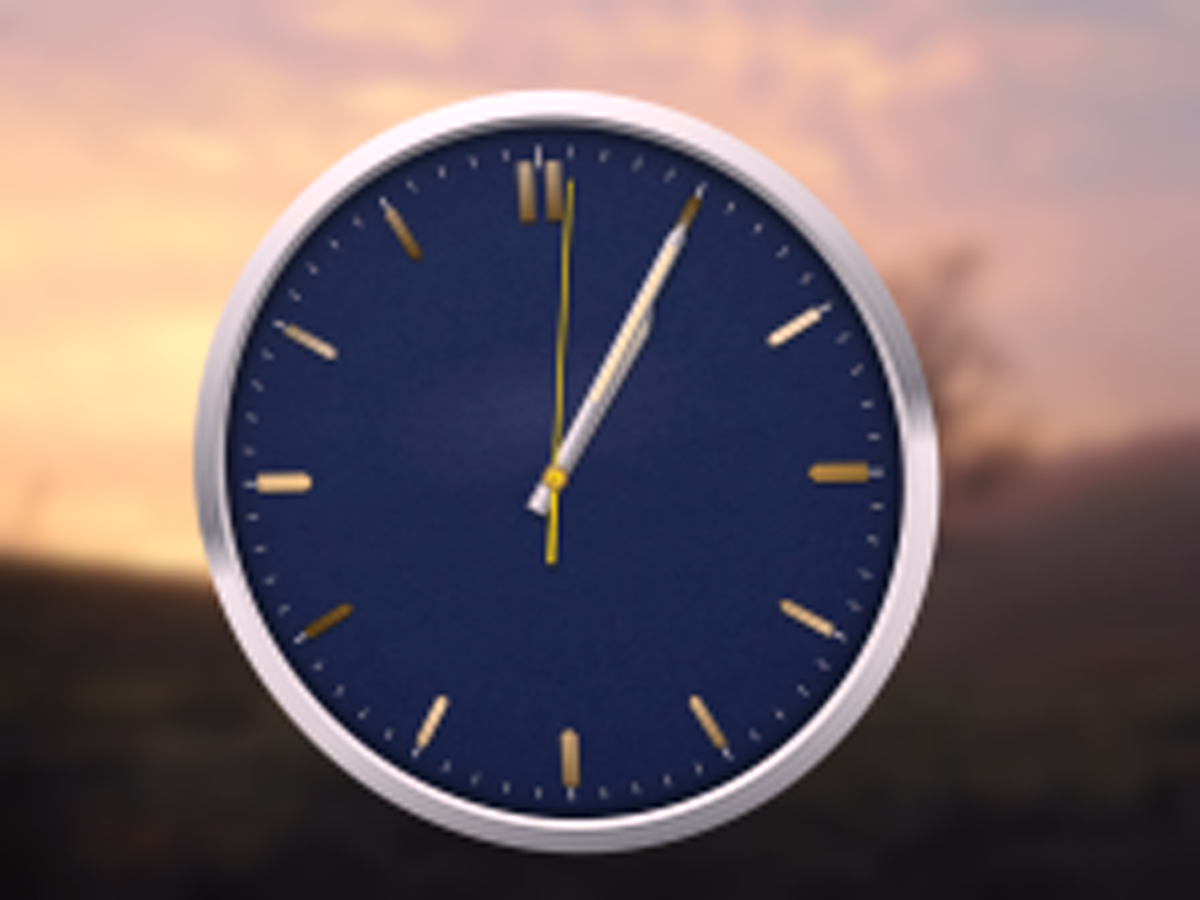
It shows 1h05m01s
